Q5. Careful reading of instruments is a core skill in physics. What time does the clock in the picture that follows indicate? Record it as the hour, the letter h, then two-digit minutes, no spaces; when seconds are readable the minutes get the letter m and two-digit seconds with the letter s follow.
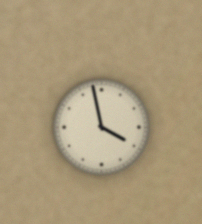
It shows 3h58
